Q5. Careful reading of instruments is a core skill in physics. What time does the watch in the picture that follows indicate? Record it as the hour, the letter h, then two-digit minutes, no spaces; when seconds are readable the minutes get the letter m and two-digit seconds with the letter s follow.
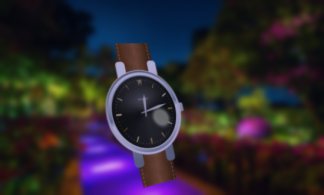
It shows 12h13
